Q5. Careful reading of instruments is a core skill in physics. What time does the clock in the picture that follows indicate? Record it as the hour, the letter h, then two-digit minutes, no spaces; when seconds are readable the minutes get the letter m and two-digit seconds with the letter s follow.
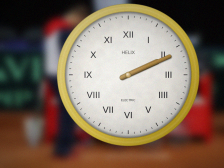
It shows 2h11
